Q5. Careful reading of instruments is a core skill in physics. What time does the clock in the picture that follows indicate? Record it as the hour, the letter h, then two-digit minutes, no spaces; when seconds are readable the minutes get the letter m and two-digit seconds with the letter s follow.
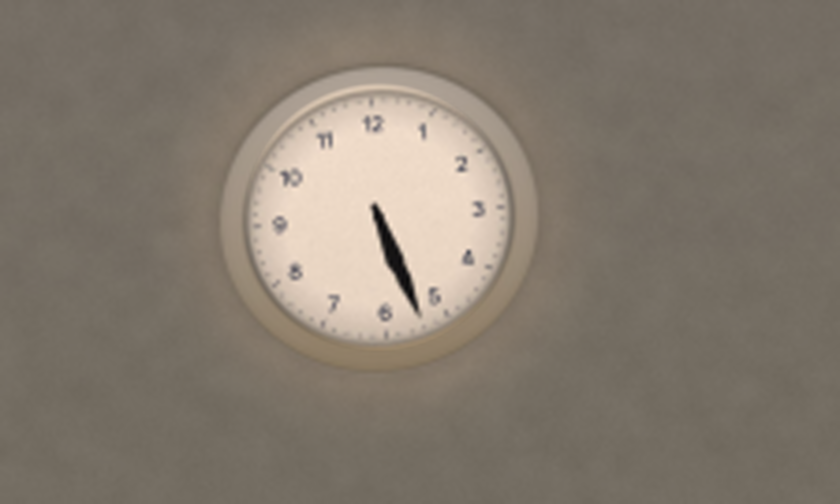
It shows 5h27
